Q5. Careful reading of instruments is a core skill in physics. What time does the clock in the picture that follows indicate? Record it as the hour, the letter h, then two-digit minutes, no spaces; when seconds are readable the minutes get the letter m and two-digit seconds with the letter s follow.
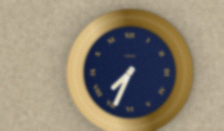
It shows 7h34
